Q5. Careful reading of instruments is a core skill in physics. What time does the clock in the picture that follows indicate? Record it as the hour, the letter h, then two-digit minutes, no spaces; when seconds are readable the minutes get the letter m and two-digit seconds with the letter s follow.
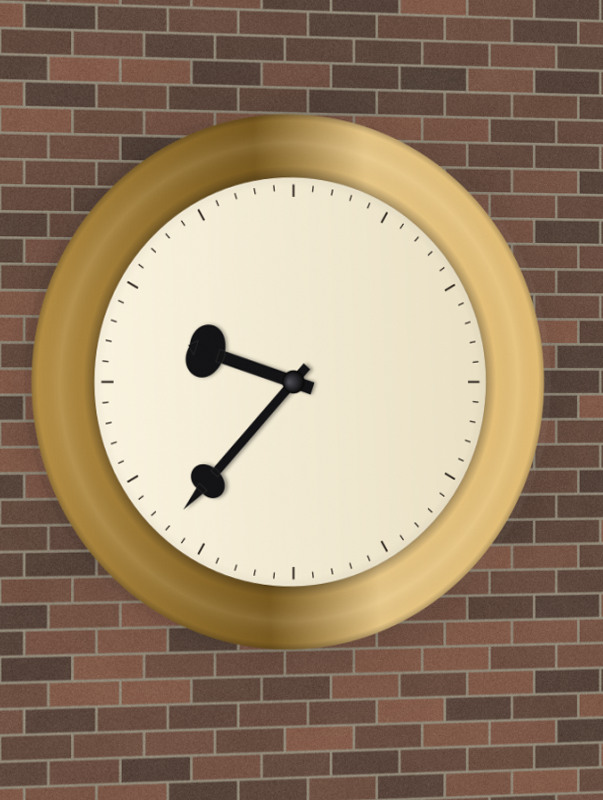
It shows 9h37
